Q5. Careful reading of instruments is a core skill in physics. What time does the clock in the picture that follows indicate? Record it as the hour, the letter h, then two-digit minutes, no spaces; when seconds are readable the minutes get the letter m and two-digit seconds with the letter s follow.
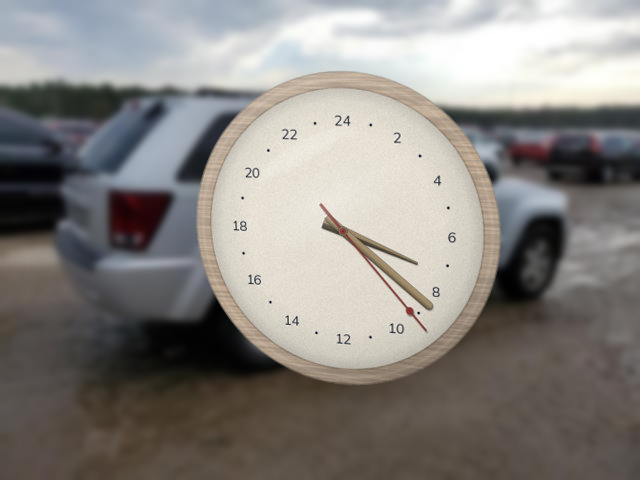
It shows 7h21m23s
